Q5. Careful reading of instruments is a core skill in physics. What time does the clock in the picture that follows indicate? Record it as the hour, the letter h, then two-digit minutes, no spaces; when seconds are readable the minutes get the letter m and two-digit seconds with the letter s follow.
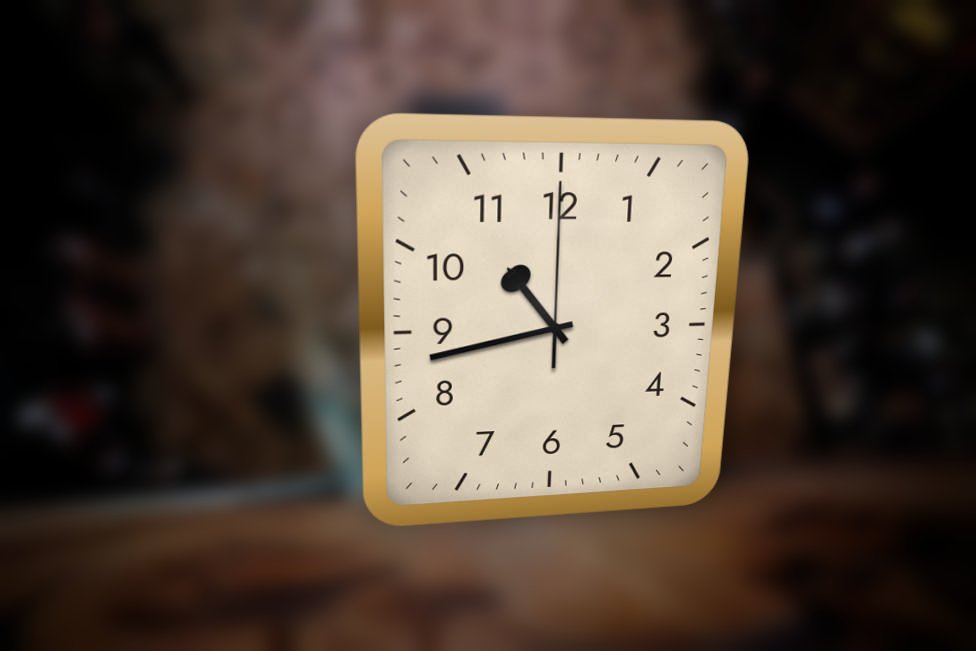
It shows 10h43m00s
